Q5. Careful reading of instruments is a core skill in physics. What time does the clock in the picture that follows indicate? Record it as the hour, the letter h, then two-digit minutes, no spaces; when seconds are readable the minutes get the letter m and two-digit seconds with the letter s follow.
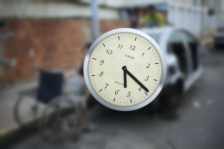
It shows 5h19
